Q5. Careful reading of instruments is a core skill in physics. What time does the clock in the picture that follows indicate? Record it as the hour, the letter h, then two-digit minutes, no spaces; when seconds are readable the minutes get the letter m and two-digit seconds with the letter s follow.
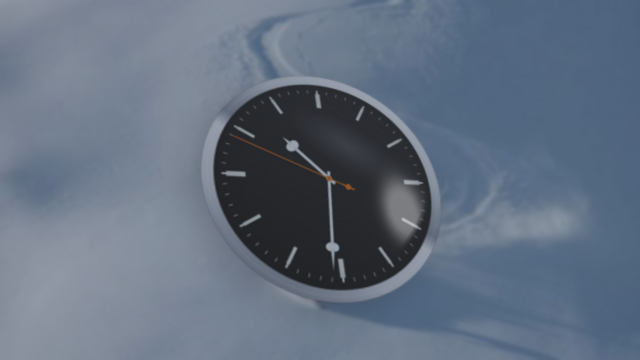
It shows 10h30m49s
